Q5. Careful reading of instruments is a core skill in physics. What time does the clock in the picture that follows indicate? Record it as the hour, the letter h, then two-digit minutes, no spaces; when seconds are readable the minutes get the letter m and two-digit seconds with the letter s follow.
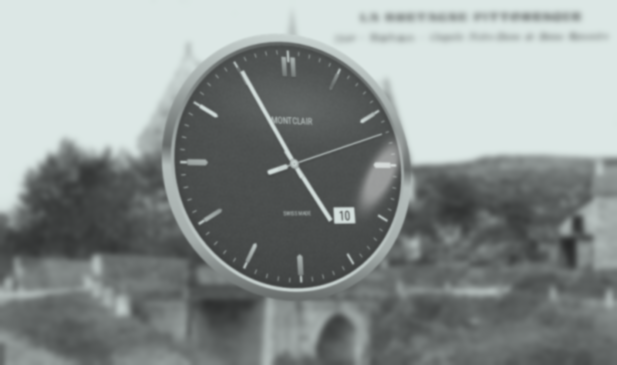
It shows 4h55m12s
